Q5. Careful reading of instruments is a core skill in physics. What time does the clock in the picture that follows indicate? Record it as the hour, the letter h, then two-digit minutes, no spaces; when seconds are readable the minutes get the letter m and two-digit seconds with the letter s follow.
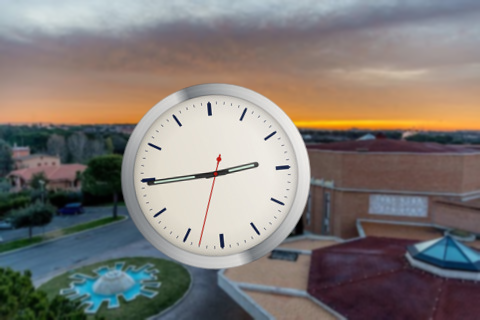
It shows 2h44m33s
